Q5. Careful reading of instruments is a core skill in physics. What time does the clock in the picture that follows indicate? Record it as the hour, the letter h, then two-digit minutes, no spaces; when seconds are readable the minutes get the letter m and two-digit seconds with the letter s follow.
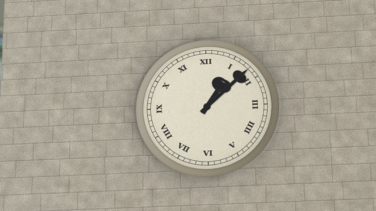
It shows 1h08
